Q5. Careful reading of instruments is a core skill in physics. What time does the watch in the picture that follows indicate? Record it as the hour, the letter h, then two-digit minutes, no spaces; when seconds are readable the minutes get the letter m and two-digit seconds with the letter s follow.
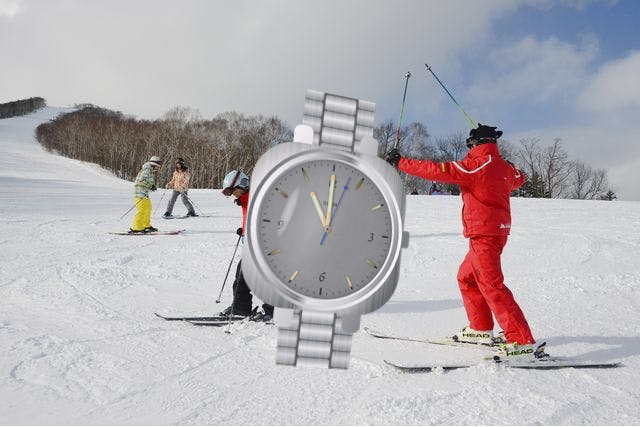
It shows 11h00m03s
